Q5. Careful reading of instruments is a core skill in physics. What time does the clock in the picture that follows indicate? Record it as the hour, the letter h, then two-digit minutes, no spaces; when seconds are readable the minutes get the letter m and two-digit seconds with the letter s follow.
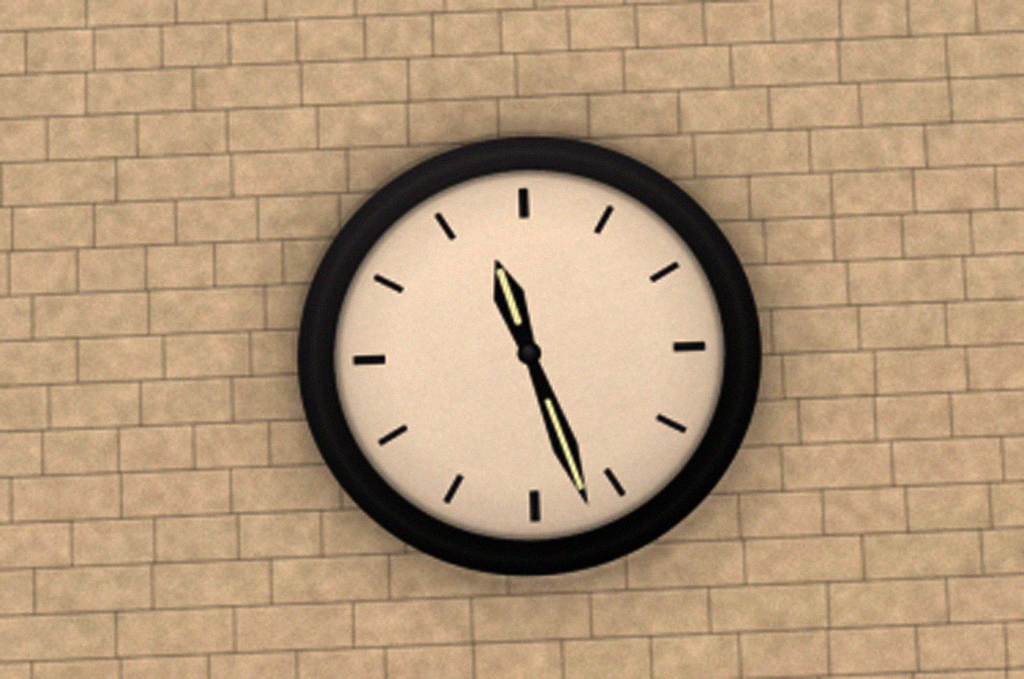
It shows 11h27
